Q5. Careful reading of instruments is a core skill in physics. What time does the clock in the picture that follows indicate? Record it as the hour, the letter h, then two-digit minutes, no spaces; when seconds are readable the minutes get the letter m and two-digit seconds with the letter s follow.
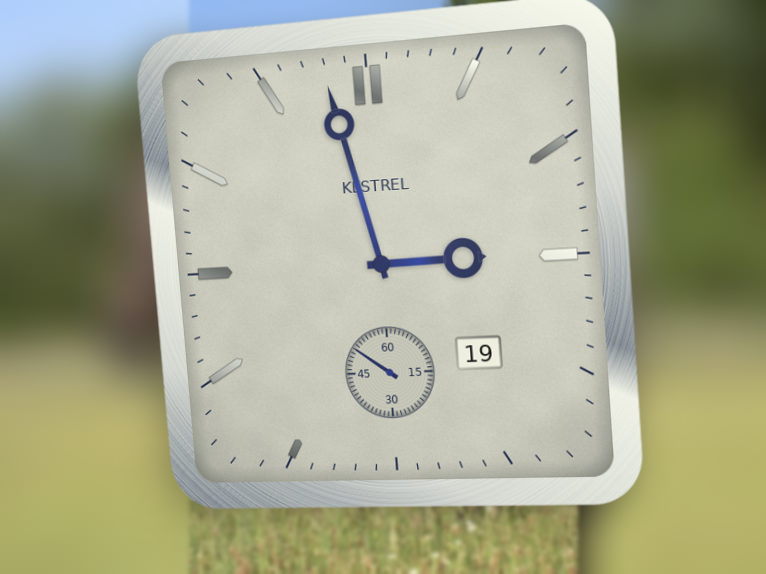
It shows 2h57m51s
